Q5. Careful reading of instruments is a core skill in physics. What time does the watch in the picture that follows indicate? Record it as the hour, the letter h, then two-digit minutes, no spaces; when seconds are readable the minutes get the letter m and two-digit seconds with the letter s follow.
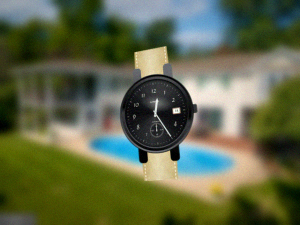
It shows 12h25
